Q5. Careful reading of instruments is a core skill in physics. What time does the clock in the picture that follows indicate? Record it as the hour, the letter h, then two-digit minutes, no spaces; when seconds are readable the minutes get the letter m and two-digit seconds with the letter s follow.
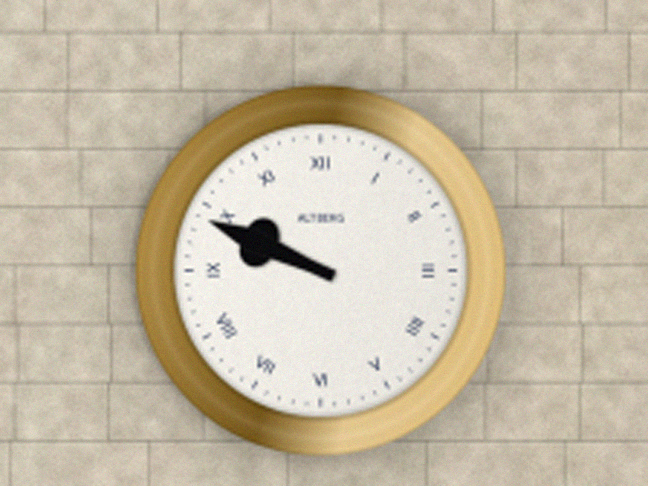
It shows 9h49
